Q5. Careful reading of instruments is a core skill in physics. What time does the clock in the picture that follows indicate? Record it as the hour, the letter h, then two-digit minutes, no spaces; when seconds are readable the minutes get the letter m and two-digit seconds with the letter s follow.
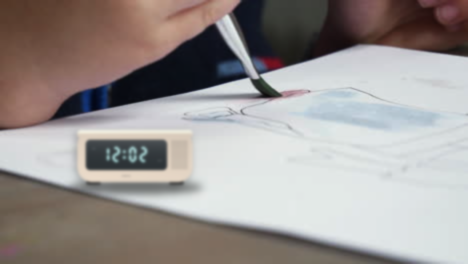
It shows 12h02
